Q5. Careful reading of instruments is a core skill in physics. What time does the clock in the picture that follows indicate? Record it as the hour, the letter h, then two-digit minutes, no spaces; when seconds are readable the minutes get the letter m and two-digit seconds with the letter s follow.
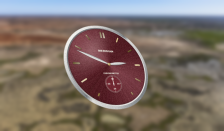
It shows 2h49
